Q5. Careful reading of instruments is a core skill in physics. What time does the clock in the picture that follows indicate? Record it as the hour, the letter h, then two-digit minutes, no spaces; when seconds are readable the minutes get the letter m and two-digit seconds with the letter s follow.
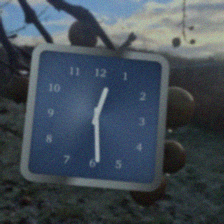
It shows 12h29
